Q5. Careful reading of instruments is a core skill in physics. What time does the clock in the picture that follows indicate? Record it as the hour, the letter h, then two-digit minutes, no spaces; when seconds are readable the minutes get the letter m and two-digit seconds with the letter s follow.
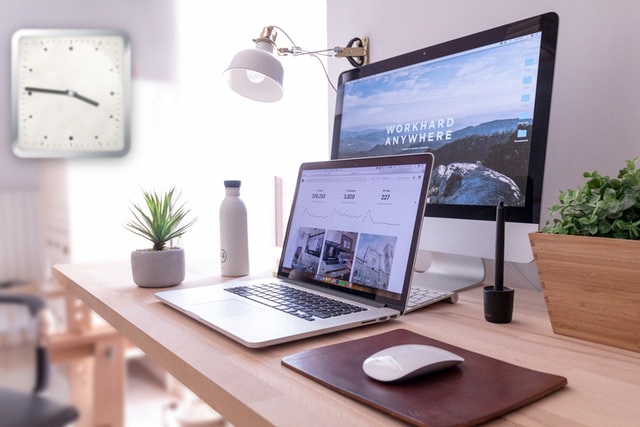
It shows 3h46
